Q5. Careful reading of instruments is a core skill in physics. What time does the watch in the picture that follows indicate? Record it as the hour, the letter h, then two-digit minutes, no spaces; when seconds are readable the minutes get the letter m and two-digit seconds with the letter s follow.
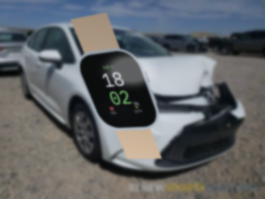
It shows 18h02
